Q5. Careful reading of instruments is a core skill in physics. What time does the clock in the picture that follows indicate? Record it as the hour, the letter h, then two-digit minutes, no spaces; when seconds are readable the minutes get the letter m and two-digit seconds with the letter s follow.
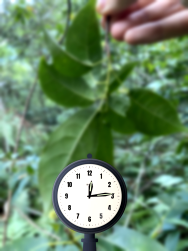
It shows 12h14
